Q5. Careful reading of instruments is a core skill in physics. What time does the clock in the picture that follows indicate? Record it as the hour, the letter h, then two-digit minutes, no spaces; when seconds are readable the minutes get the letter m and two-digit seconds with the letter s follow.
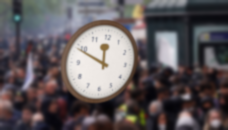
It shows 11h49
